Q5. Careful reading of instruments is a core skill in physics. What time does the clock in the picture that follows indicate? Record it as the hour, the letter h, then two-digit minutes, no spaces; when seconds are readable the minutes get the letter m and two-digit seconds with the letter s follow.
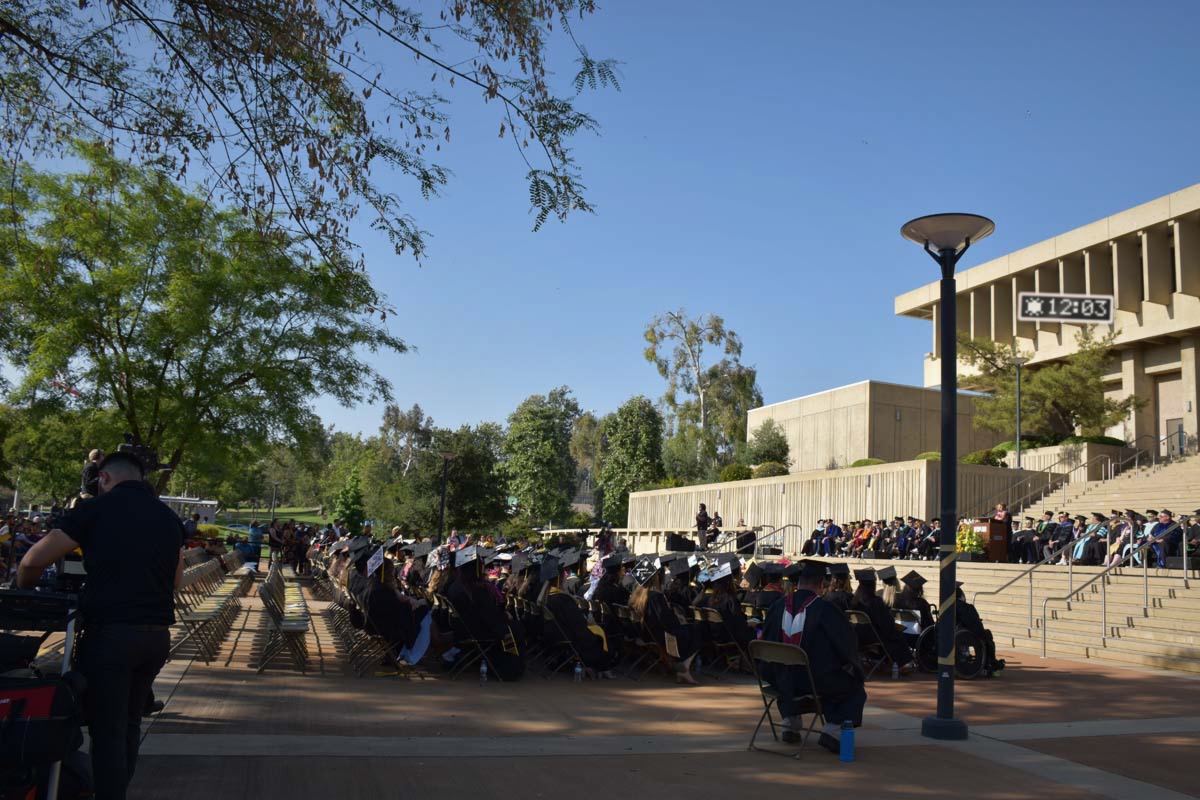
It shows 12h03
